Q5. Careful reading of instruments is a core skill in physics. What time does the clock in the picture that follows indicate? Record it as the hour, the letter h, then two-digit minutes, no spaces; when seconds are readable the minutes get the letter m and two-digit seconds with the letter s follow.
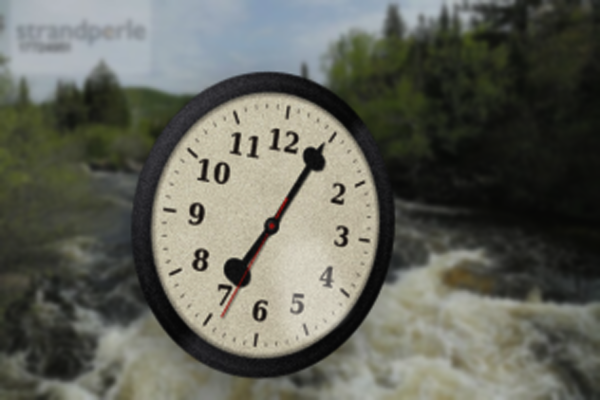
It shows 7h04m34s
